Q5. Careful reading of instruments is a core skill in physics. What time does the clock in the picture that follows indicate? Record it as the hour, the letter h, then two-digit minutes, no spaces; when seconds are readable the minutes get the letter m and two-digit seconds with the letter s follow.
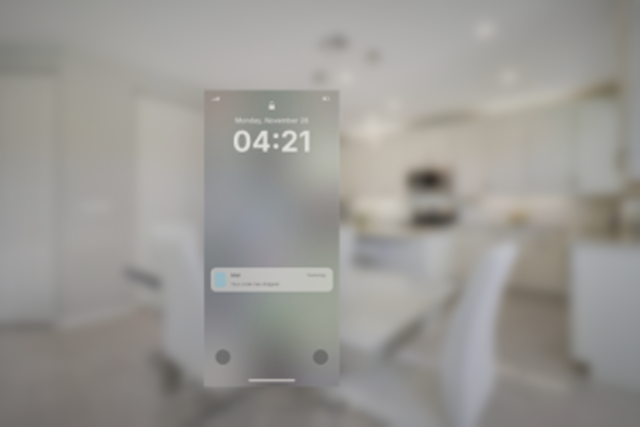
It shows 4h21
